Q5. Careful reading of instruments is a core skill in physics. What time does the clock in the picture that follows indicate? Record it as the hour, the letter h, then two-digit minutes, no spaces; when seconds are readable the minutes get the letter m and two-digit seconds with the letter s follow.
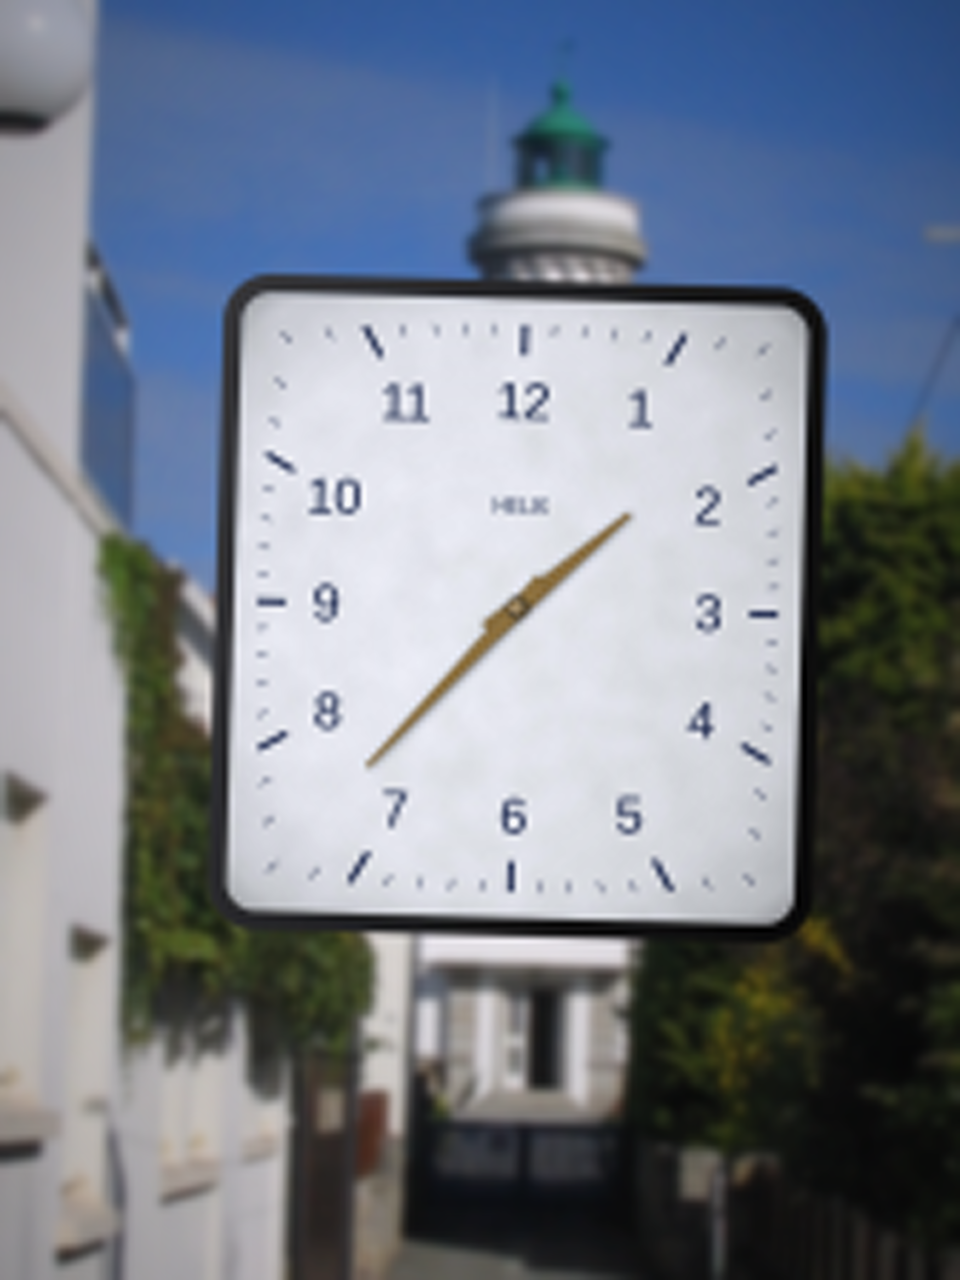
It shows 1h37
